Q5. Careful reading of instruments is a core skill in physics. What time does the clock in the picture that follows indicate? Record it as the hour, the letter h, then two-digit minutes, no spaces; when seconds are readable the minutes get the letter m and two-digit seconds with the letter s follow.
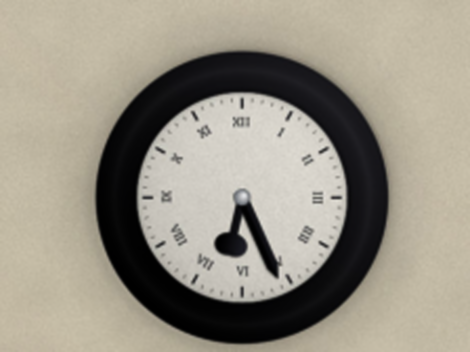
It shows 6h26
